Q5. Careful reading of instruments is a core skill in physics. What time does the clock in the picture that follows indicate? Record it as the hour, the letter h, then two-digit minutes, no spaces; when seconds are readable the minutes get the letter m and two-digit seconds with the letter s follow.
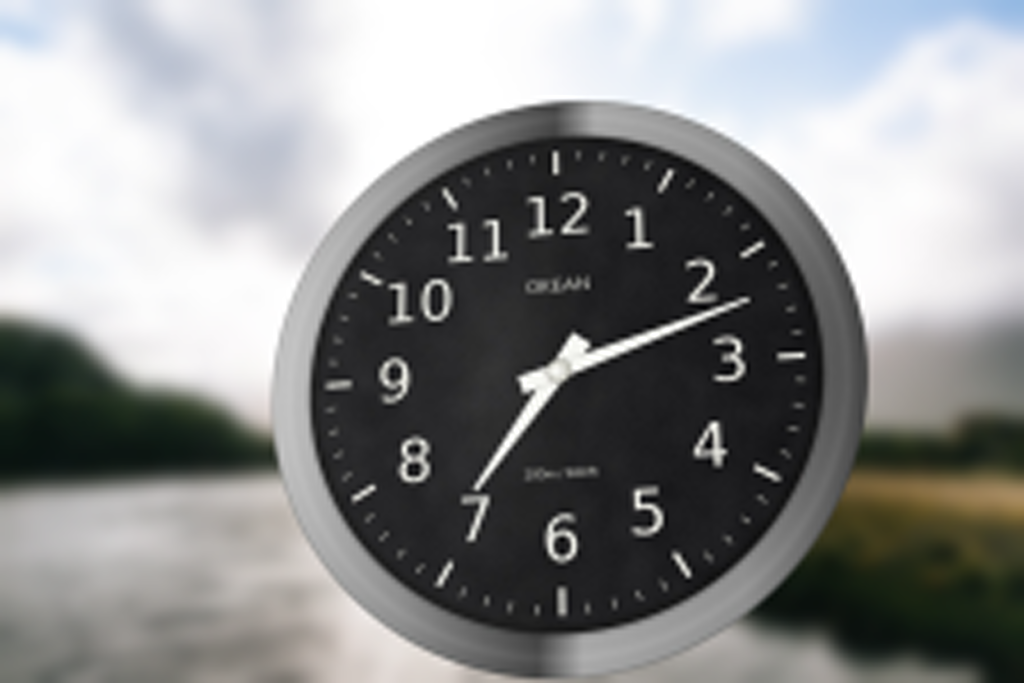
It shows 7h12
